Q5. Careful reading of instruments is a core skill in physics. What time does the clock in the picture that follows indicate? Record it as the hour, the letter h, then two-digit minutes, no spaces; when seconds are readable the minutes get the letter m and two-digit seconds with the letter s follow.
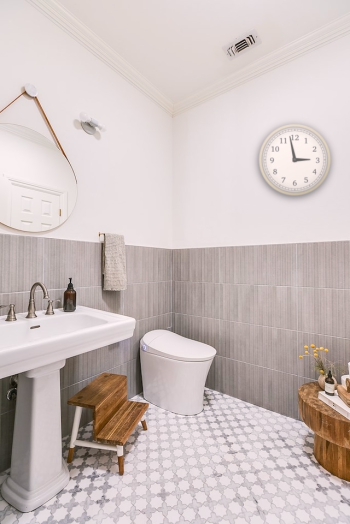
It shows 2h58
